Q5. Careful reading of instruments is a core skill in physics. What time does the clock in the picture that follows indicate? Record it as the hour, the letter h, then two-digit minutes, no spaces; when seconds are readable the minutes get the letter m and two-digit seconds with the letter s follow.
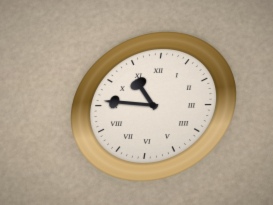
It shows 10h46
